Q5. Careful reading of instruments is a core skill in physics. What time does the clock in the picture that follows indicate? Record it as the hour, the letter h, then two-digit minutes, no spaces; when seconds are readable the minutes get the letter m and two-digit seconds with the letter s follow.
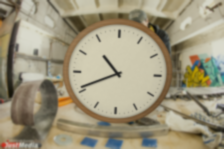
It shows 10h41
